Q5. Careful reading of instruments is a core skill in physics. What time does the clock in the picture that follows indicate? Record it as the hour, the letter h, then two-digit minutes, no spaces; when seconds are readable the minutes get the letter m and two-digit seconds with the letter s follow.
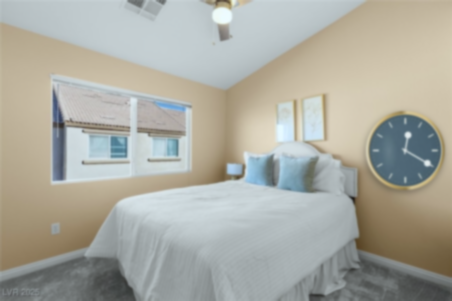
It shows 12h20
